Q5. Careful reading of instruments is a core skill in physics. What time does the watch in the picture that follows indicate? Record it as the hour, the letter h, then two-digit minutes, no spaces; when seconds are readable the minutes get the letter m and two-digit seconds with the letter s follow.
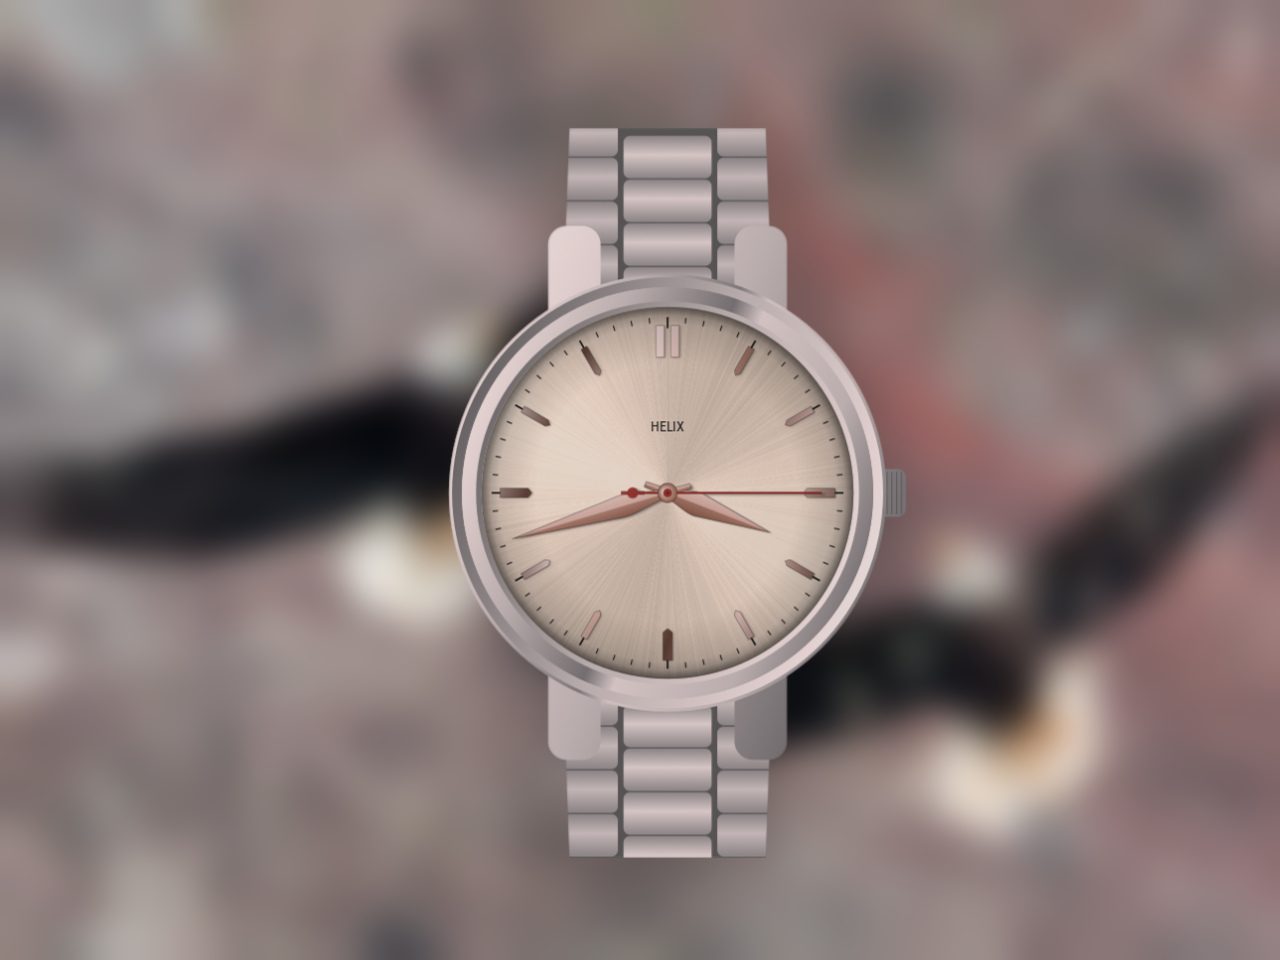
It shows 3h42m15s
